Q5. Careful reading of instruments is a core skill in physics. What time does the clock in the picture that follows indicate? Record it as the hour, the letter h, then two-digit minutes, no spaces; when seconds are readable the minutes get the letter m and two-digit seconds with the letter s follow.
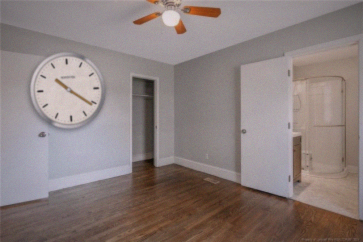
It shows 10h21
